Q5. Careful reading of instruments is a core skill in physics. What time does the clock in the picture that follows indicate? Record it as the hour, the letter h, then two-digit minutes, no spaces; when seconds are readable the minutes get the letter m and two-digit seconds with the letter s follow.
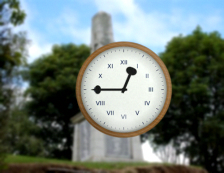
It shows 12h45
